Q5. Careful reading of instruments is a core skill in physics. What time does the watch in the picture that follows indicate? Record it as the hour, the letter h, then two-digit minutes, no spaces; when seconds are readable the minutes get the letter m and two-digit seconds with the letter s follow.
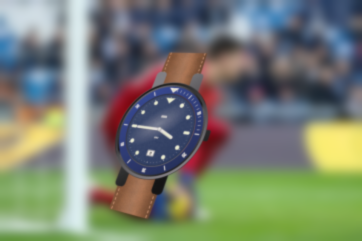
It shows 3h45
